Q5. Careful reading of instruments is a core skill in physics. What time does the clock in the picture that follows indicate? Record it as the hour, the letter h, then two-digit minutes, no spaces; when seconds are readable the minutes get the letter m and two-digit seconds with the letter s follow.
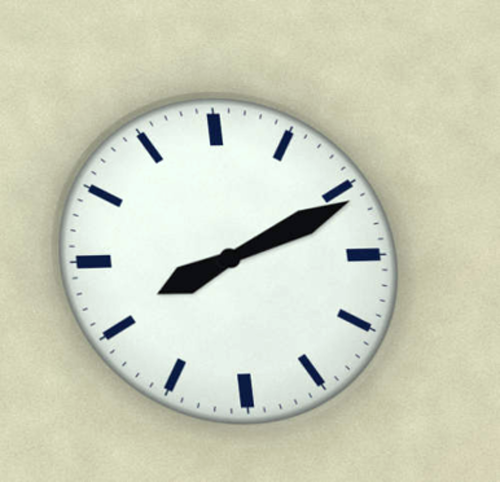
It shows 8h11
